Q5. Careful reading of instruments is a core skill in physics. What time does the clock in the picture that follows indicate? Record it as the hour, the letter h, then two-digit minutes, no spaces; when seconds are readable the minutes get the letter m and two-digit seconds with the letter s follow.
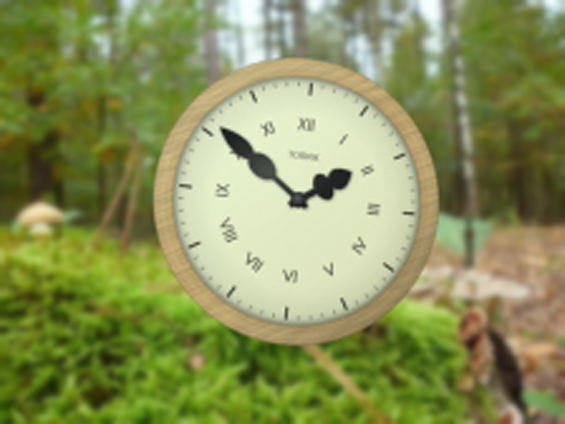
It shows 1h51
